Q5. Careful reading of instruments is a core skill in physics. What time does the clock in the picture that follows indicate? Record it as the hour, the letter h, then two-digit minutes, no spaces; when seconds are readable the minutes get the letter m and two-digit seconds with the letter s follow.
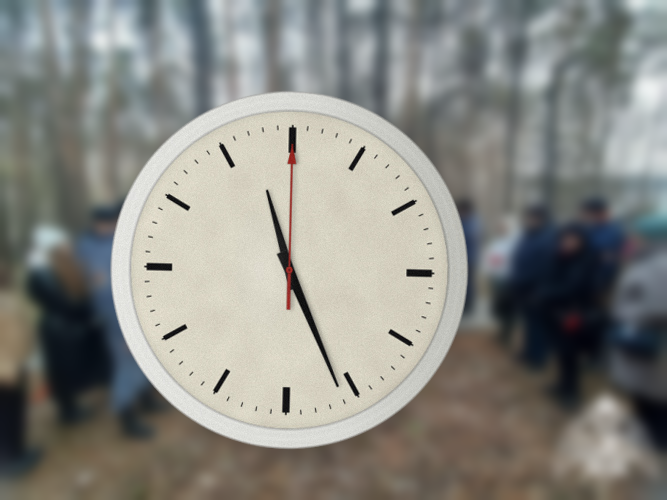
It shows 11h26m00s
